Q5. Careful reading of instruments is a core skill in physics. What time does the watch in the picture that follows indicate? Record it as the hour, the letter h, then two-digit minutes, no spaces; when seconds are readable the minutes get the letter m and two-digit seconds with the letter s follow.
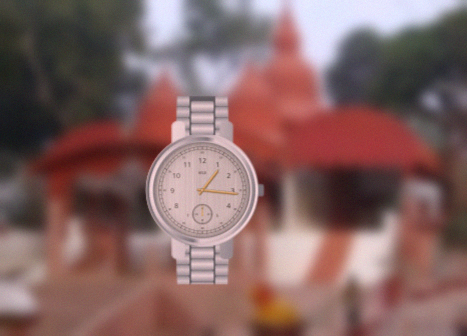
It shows 1h16
